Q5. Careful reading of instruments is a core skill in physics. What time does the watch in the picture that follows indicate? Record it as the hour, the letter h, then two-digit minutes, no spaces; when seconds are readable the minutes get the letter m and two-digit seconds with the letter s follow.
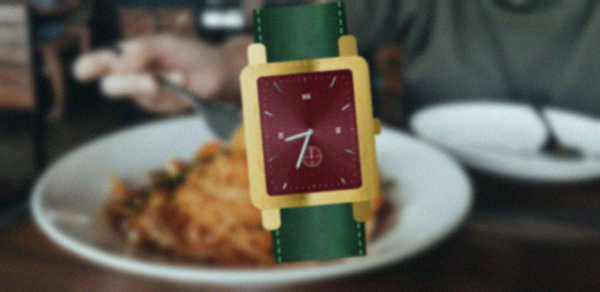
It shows 8h34
